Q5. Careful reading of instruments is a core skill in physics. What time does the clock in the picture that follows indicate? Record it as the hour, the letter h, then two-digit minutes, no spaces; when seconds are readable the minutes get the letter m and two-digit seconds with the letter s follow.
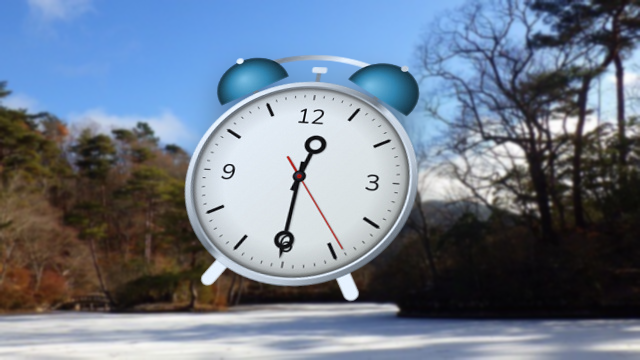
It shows 12h30m24s
